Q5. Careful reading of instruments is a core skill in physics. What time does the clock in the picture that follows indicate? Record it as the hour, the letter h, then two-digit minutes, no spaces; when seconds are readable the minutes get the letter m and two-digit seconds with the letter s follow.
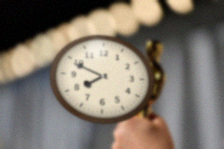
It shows 7h49
